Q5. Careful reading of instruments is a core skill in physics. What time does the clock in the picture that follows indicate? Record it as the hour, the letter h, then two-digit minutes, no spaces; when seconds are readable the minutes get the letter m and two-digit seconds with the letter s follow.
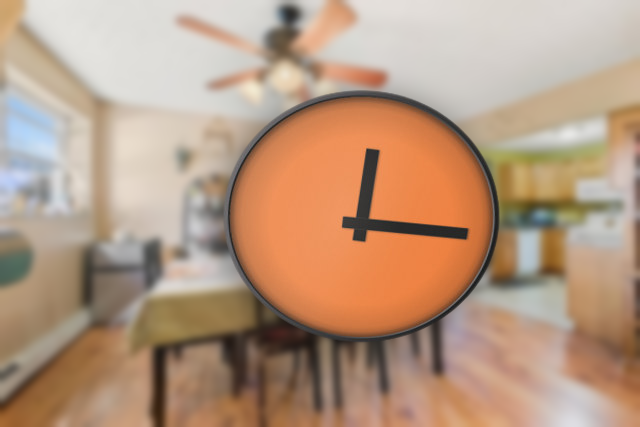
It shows 12h16
